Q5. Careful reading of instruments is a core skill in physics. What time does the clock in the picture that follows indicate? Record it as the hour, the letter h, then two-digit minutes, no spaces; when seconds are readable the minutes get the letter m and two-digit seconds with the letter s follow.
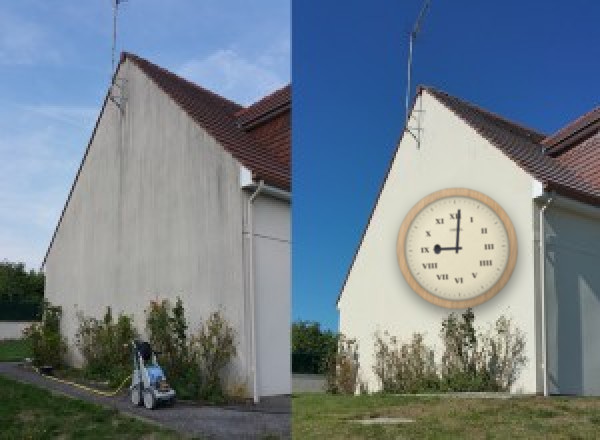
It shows 9h01
